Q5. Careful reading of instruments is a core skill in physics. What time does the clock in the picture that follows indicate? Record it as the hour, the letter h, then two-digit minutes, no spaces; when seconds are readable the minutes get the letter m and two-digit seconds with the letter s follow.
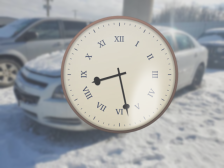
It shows 8h28
